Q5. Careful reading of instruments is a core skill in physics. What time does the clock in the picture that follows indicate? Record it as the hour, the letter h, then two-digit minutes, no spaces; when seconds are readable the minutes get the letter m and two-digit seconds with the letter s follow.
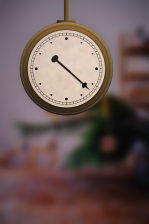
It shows 10h22
